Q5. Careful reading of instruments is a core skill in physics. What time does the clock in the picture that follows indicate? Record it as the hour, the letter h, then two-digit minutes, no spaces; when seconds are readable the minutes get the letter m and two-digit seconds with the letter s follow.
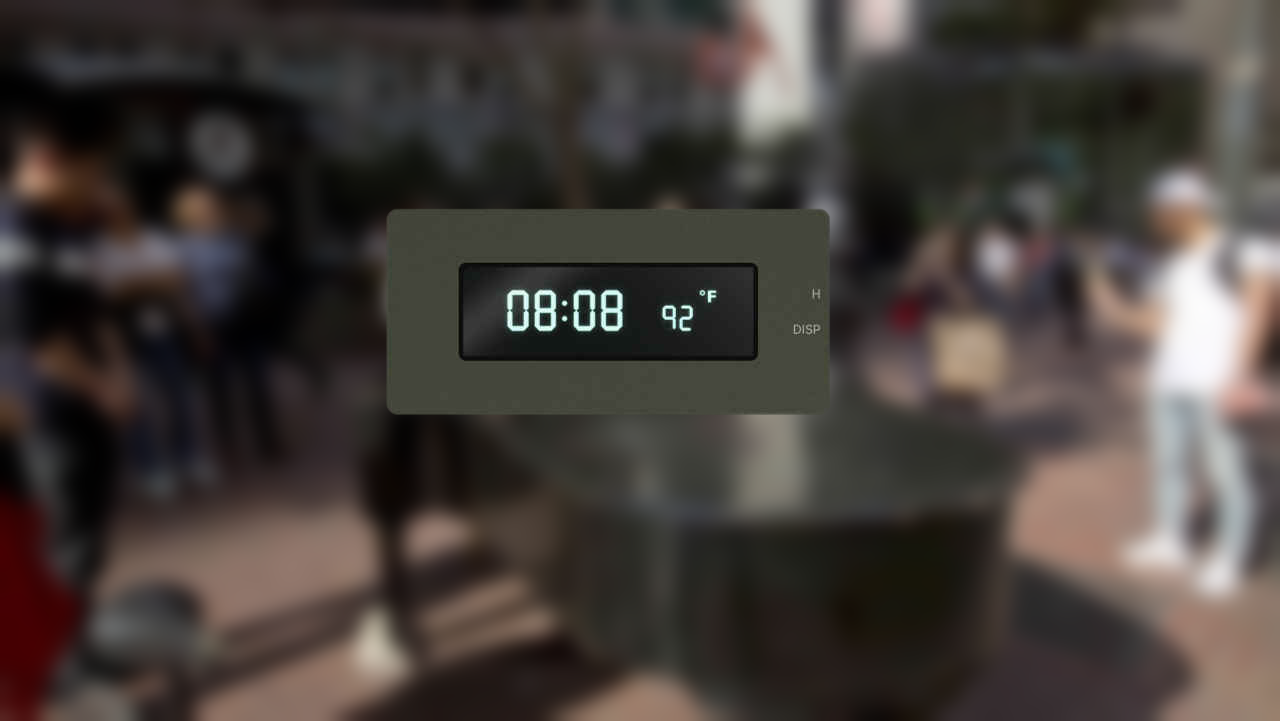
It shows 8h08
